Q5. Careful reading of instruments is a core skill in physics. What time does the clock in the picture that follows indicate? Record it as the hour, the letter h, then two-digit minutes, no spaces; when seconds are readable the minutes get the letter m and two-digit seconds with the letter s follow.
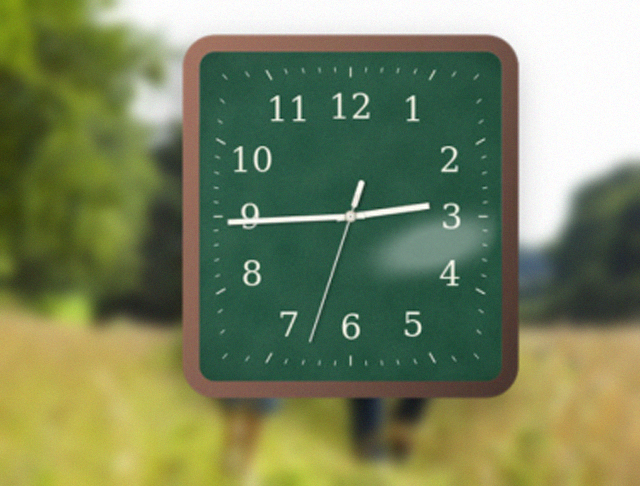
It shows 2h44m33s
